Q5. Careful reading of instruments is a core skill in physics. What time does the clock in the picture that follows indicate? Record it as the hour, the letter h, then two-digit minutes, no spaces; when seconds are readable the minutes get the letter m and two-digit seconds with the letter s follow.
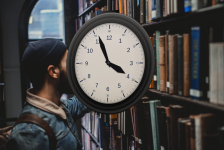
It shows 3h56
